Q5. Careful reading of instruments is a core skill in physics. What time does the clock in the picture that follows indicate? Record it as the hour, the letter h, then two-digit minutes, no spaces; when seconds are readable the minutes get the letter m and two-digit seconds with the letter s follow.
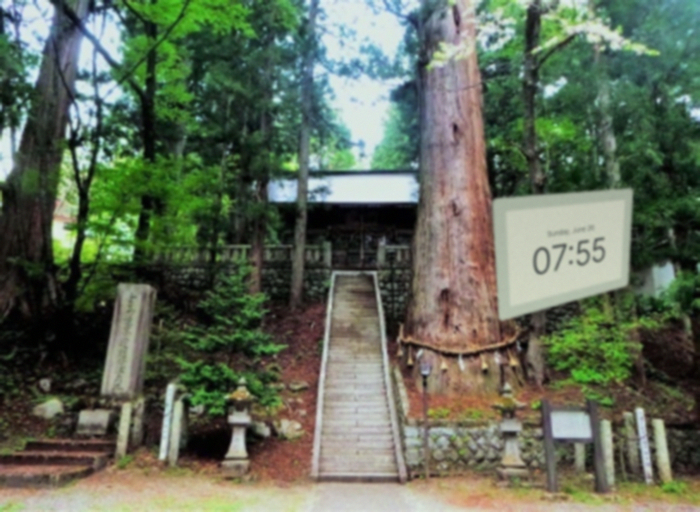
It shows 7h55
